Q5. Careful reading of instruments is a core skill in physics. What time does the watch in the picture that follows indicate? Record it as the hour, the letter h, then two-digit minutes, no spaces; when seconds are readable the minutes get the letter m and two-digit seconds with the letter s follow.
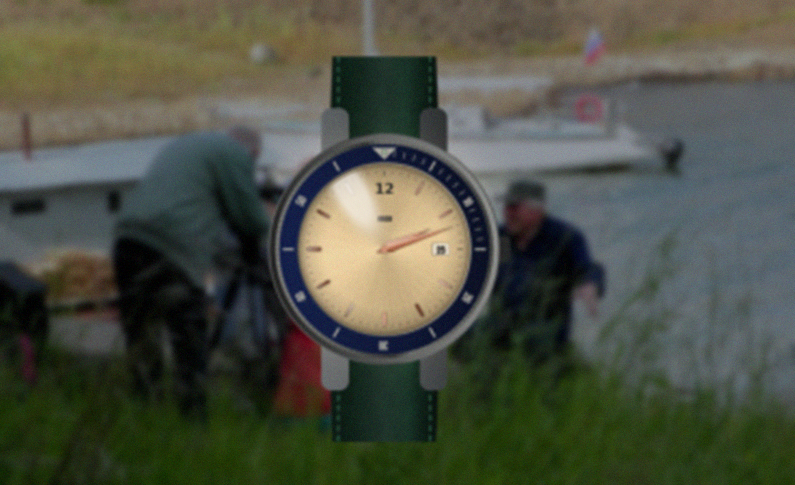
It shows 2h12
